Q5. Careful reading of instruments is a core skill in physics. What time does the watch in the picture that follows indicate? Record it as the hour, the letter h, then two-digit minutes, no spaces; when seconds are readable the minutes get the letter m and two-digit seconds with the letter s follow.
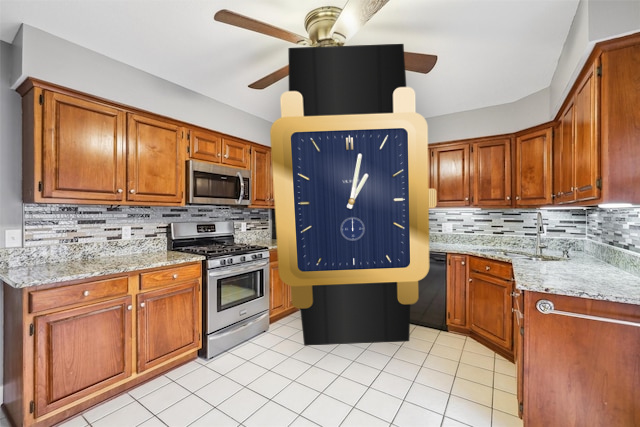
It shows 1h02
